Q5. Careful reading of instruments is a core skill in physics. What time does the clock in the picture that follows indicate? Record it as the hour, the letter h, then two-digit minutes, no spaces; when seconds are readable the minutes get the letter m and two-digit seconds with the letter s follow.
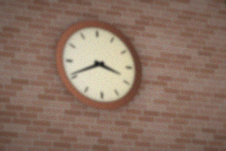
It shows 3h41
